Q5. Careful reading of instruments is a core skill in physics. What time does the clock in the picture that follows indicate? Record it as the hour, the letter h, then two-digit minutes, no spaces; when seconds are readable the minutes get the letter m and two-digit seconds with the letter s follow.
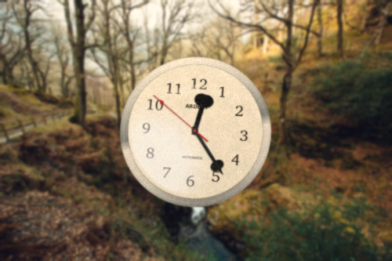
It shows 12h23m51s
